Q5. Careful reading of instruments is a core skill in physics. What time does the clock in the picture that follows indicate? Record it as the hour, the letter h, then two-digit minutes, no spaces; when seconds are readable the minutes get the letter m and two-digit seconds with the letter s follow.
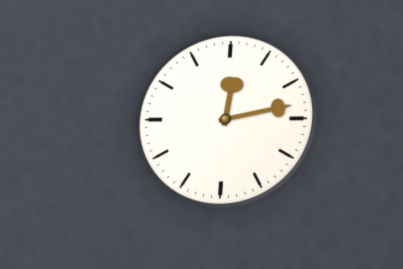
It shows 12h13
